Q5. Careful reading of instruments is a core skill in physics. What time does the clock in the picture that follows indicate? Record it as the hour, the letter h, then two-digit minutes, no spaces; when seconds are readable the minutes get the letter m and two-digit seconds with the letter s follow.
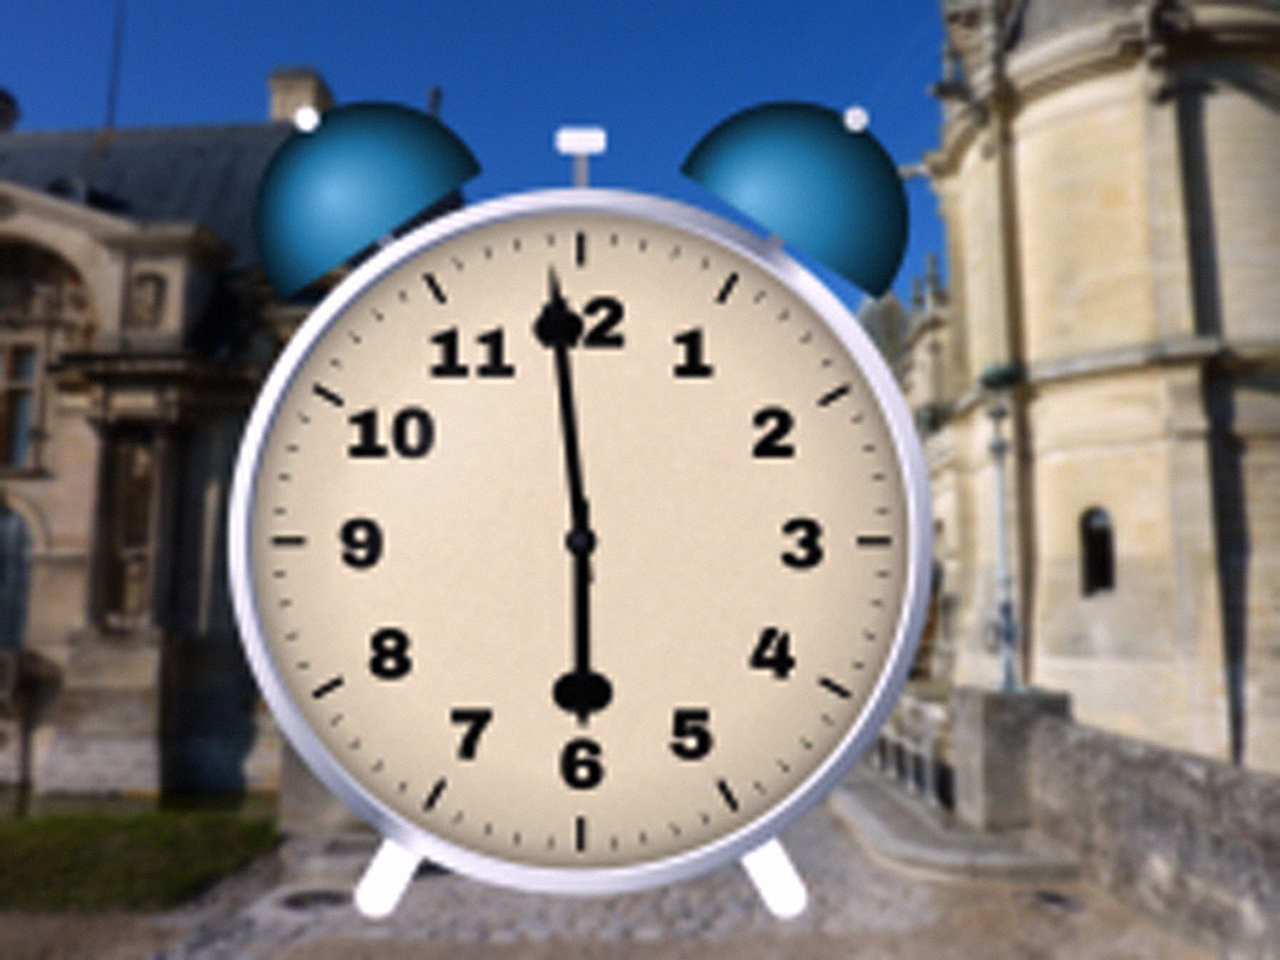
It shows 5h59
